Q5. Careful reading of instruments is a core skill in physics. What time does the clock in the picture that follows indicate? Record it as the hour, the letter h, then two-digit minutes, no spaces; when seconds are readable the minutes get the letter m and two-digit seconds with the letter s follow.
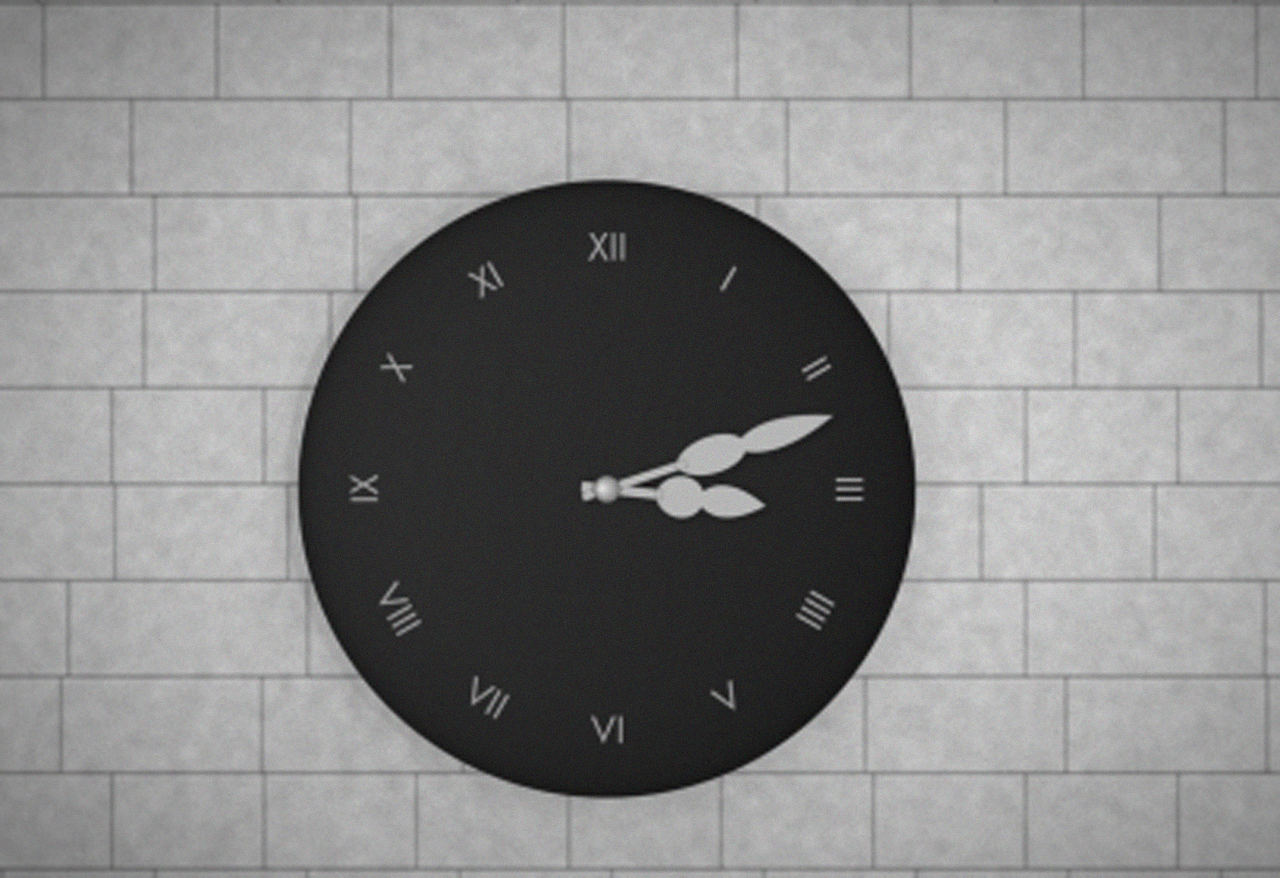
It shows 3h12
